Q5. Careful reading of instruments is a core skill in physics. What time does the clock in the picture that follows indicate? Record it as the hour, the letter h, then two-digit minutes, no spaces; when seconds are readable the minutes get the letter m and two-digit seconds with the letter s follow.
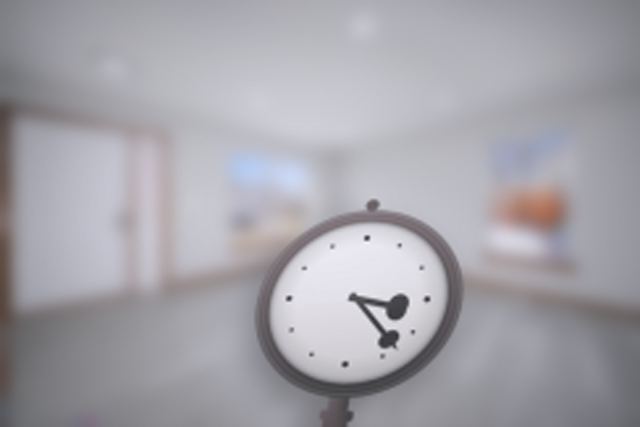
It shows 3h23
